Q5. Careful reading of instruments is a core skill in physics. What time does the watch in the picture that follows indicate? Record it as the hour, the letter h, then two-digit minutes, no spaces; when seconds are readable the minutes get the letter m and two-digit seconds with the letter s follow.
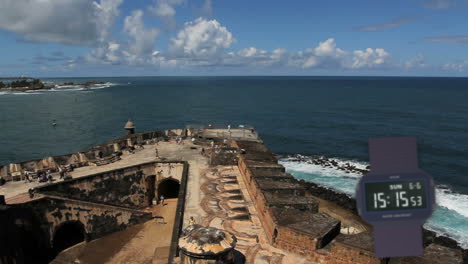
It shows 15h15
